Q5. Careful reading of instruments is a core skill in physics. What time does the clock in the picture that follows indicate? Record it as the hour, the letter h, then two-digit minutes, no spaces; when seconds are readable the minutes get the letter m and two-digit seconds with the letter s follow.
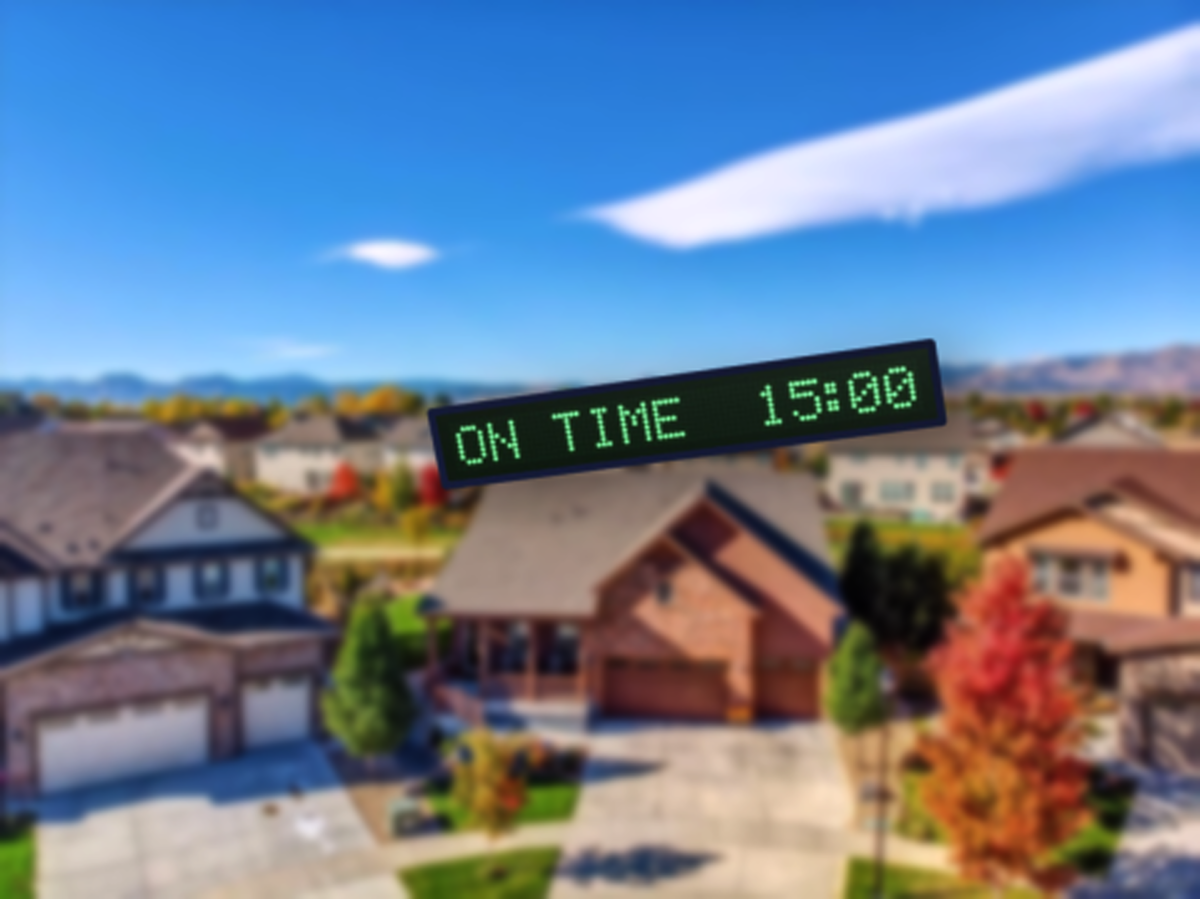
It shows 15h00
